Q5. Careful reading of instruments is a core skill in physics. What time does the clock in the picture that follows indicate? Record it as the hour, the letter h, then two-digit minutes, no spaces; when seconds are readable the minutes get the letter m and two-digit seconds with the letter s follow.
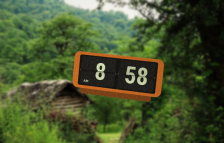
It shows 8h58
